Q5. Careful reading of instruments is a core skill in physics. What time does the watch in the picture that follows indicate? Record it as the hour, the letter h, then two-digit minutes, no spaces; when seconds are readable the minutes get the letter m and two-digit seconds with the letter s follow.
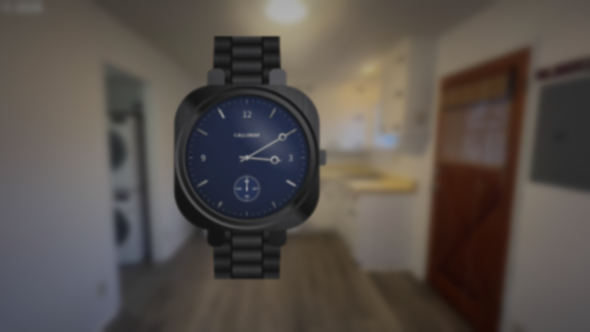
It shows 3h10
